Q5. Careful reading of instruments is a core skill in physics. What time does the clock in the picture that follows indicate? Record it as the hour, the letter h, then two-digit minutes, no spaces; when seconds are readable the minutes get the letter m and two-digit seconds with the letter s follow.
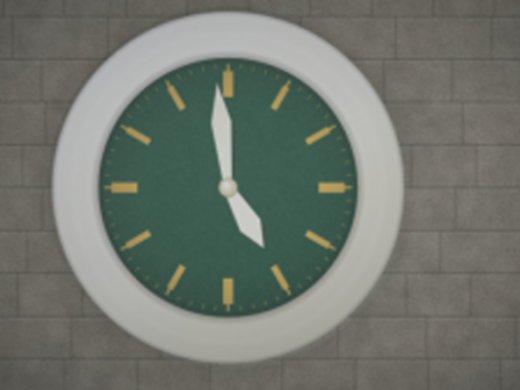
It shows 4h59
